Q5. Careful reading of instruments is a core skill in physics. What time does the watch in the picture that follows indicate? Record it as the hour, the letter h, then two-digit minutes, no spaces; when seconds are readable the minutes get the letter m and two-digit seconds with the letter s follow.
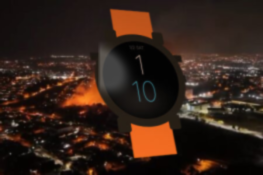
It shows 1h10
